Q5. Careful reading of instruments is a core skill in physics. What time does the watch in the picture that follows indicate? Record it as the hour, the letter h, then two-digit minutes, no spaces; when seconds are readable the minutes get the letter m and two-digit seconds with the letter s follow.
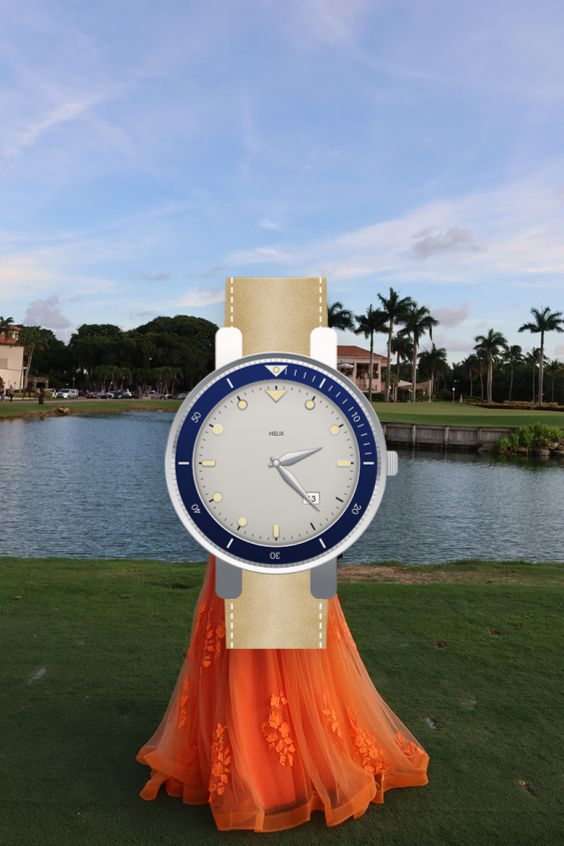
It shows 2h23
